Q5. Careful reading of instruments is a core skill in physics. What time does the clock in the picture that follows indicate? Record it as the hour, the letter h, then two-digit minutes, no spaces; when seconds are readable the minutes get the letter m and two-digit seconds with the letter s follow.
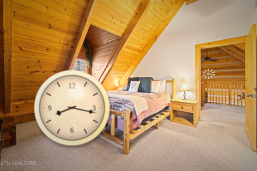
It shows 8h17
